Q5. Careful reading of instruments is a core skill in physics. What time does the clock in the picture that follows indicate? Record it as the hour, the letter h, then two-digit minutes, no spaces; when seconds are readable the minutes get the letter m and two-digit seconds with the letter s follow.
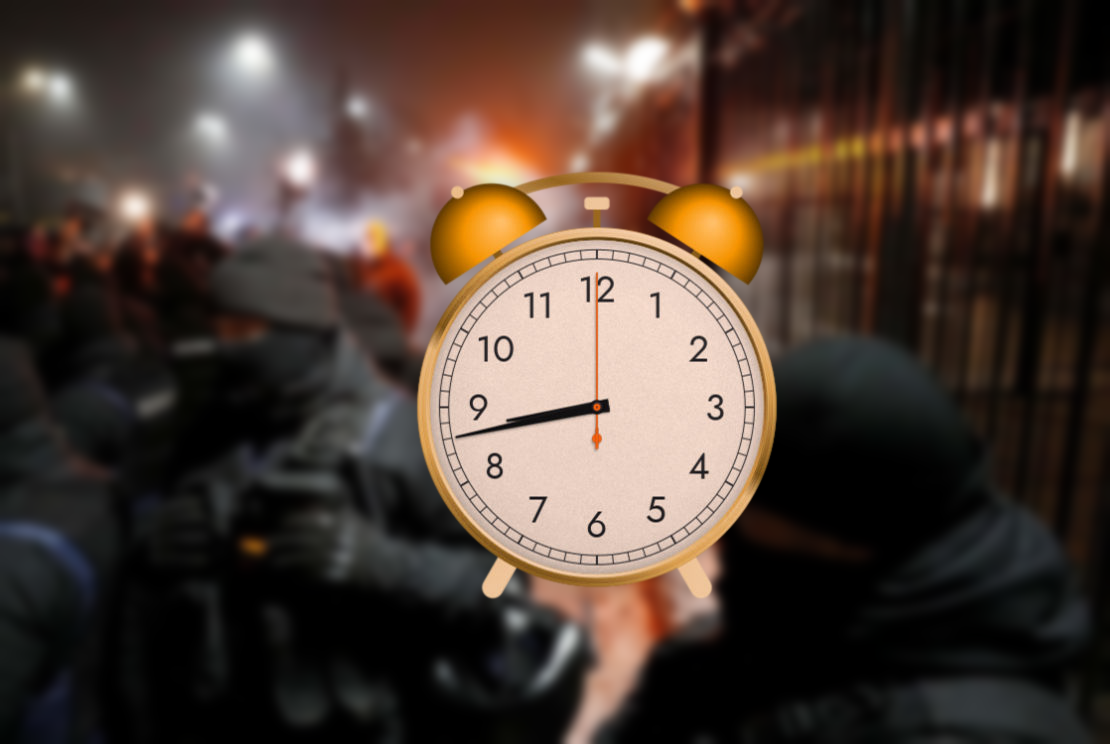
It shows 8h43m00s
